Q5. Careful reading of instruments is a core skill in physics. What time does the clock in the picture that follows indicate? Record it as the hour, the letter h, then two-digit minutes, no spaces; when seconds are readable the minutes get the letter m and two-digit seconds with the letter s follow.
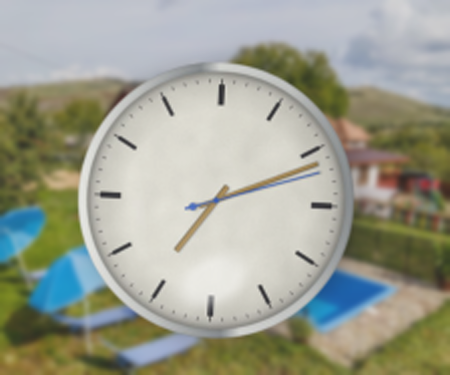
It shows 7h11m12s
